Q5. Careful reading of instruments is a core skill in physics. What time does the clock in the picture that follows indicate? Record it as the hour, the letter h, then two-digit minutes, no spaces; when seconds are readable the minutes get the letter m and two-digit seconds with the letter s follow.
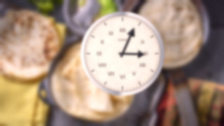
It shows 3h04
